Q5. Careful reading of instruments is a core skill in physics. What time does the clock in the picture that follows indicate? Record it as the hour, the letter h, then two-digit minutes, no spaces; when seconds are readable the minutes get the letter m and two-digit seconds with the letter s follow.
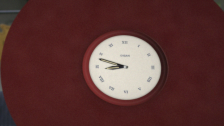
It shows 8h48
